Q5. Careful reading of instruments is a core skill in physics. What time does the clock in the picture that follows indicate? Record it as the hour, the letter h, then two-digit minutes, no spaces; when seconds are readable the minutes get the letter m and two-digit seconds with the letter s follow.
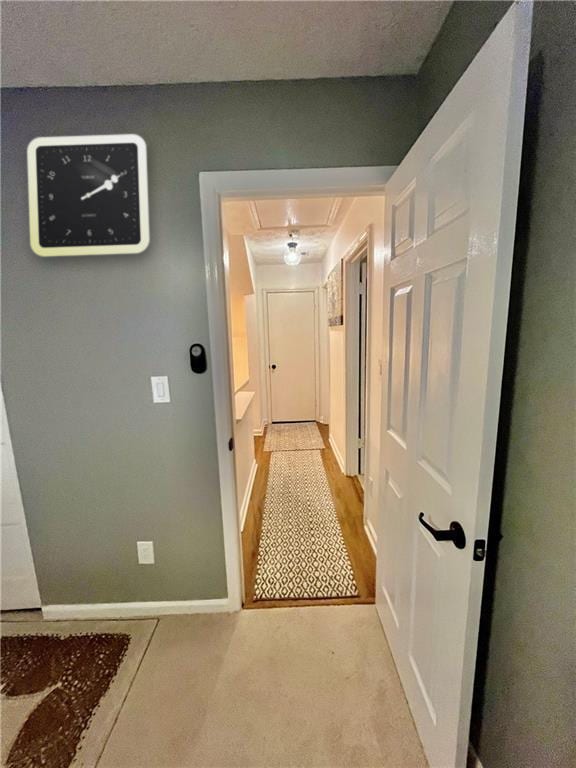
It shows 2h10
